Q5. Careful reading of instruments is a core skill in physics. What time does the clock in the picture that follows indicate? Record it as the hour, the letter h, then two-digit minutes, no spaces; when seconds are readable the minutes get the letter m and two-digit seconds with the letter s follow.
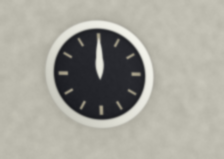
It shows 12h00
